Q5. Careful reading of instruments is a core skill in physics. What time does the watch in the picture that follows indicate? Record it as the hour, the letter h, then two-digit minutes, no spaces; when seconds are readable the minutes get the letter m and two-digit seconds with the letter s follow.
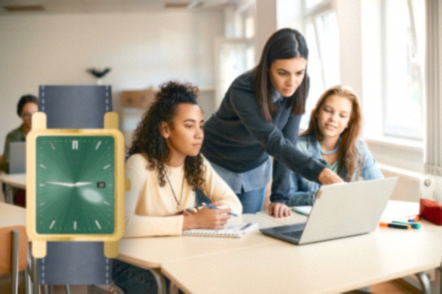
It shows 2h46
